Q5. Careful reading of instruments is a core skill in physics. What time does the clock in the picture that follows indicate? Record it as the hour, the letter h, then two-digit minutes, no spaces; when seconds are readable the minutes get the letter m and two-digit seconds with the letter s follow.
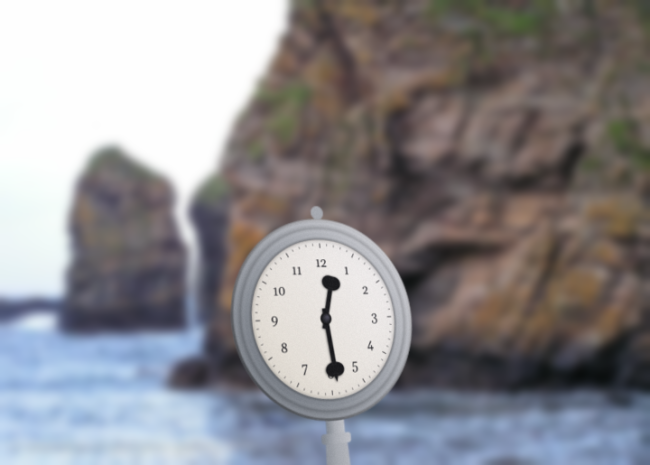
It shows 12h29
